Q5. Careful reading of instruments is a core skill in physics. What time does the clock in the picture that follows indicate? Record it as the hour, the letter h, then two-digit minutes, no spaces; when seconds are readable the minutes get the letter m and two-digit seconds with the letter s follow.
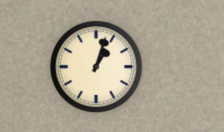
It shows 1h03
